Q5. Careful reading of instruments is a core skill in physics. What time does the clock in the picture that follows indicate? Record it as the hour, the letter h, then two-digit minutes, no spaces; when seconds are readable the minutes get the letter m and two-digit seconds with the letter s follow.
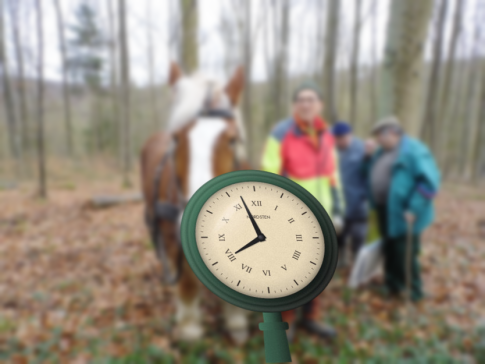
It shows 7h57
